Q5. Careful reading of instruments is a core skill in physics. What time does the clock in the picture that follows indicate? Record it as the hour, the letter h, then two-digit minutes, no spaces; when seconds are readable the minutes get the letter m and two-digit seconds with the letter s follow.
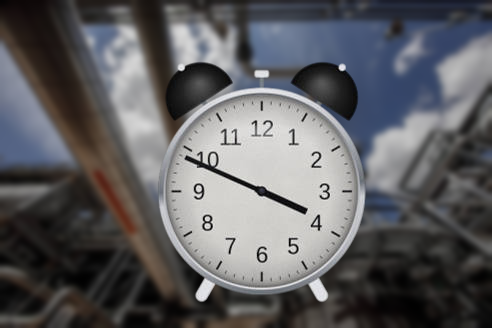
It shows 3h49
